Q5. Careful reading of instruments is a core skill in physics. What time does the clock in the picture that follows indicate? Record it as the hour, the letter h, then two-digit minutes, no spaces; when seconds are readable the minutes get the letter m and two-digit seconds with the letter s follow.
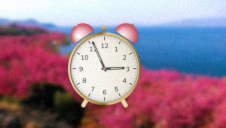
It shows 2h56
